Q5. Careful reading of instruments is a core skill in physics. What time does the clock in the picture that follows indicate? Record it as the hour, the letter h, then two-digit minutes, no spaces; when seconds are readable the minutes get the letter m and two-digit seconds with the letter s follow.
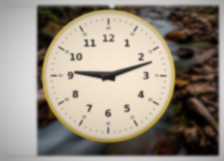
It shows 9h12
